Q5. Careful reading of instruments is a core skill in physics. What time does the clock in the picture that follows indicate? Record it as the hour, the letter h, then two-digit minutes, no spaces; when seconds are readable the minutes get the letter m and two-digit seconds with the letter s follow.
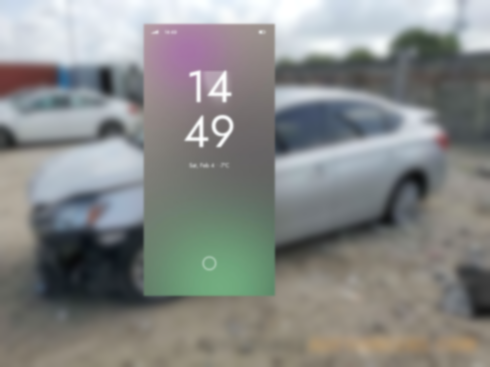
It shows 14h49
